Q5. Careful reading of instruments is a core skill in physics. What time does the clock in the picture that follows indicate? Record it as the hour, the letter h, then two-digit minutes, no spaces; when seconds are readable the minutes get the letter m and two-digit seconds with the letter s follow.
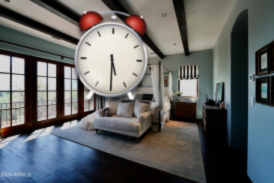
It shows 5h30
